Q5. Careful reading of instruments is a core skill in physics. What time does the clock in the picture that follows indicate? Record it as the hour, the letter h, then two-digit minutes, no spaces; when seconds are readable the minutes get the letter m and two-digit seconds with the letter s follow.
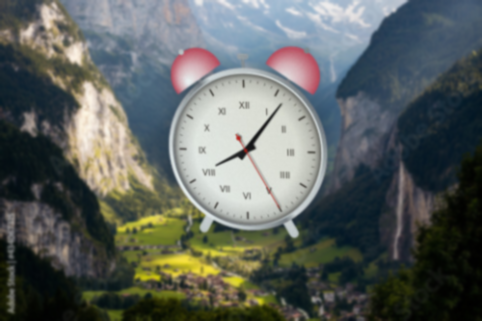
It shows 8h06m25s
